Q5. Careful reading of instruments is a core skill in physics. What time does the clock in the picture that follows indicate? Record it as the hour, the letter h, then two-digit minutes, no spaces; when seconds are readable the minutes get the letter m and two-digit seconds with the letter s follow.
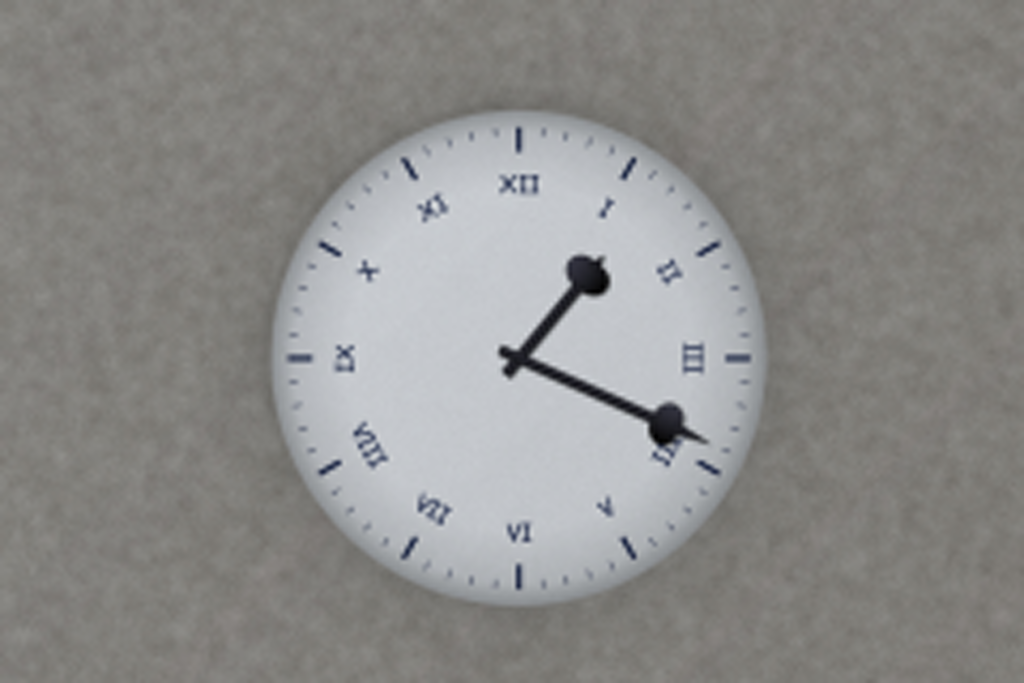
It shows 1h19
